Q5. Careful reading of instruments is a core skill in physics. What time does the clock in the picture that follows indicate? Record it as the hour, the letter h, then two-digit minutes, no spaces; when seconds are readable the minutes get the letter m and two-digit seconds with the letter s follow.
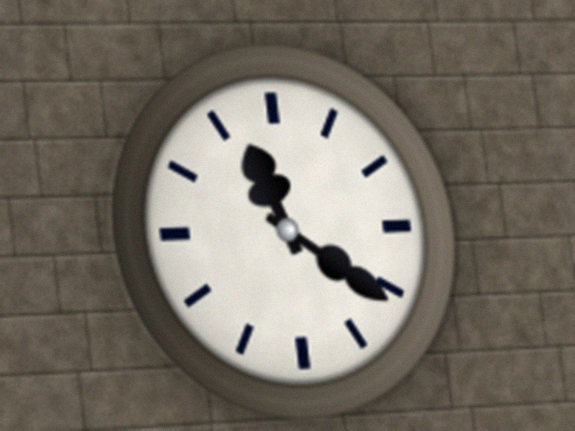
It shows 11h21
